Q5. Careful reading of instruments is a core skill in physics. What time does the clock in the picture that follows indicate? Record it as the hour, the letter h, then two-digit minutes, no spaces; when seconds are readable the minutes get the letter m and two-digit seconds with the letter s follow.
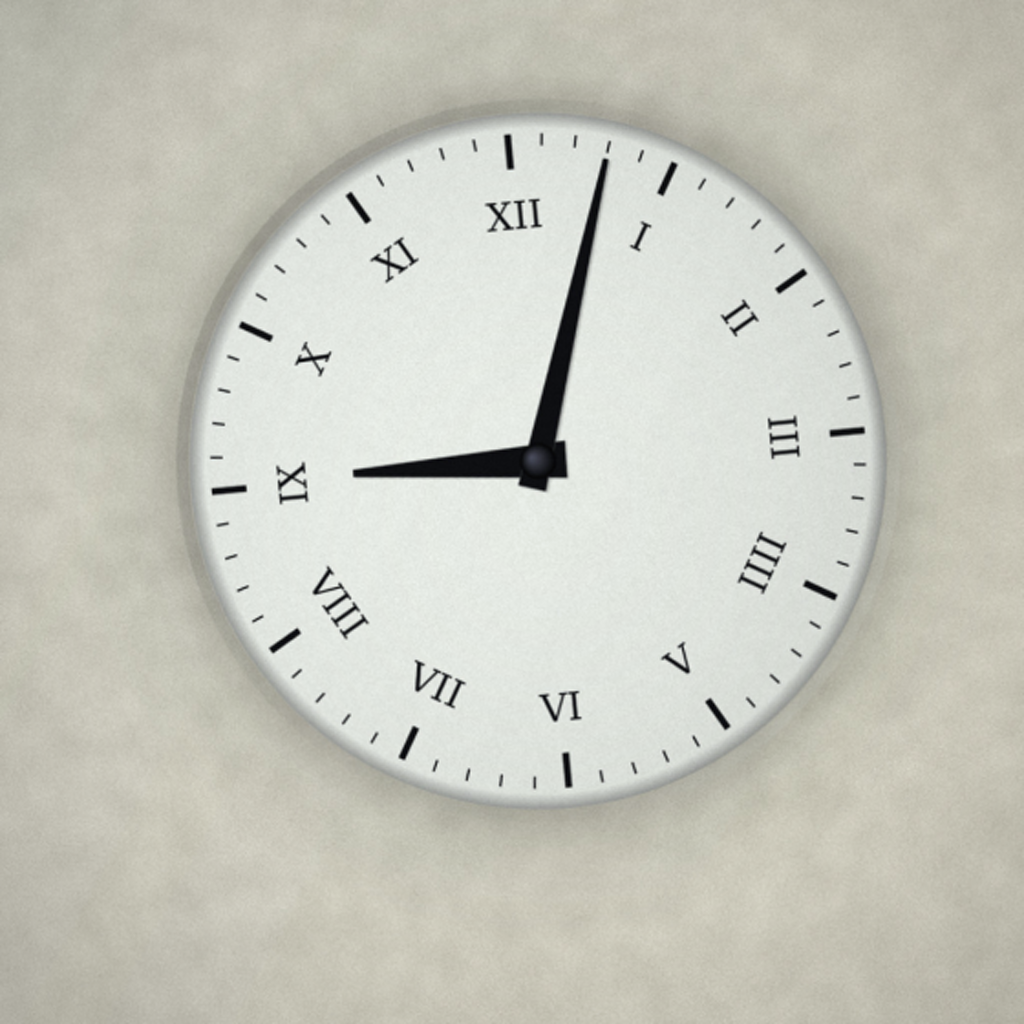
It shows 9h03
